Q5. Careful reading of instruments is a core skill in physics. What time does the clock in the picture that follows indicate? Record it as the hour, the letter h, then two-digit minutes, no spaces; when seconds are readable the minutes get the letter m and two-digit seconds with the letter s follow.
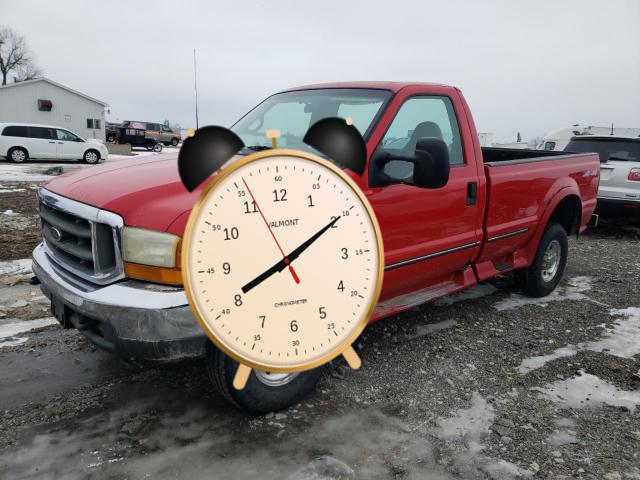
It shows 8h09m56s
